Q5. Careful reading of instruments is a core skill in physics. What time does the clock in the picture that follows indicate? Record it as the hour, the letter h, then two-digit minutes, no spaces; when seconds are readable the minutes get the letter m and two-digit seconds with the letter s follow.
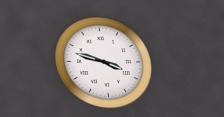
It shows 3h48
